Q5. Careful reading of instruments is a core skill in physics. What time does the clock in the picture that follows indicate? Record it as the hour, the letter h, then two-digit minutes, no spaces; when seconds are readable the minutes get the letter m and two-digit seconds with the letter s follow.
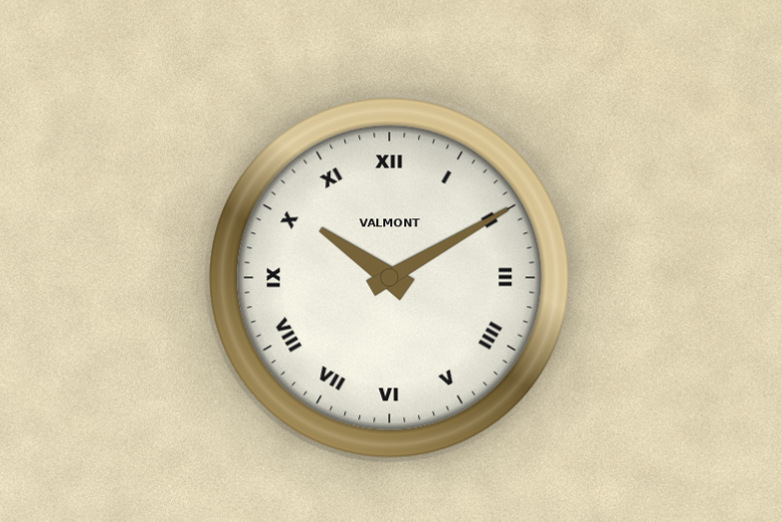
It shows 10h10
